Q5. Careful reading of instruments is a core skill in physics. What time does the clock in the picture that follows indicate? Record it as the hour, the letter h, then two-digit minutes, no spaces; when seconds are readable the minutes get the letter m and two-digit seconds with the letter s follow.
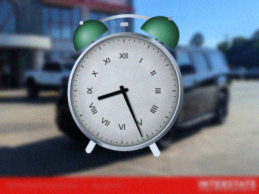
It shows 8h26
